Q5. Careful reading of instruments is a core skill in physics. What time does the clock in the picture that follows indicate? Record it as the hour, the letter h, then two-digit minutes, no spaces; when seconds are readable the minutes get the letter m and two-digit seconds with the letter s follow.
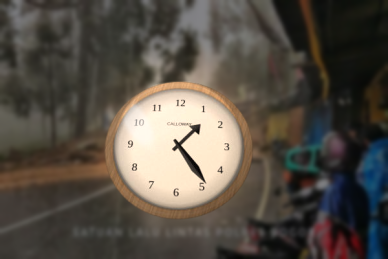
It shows 1h24
